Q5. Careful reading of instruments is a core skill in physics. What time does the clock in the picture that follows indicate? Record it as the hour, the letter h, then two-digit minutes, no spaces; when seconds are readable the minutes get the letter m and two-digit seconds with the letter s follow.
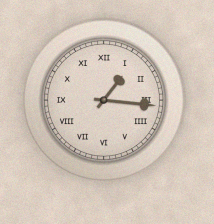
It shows 1h16
